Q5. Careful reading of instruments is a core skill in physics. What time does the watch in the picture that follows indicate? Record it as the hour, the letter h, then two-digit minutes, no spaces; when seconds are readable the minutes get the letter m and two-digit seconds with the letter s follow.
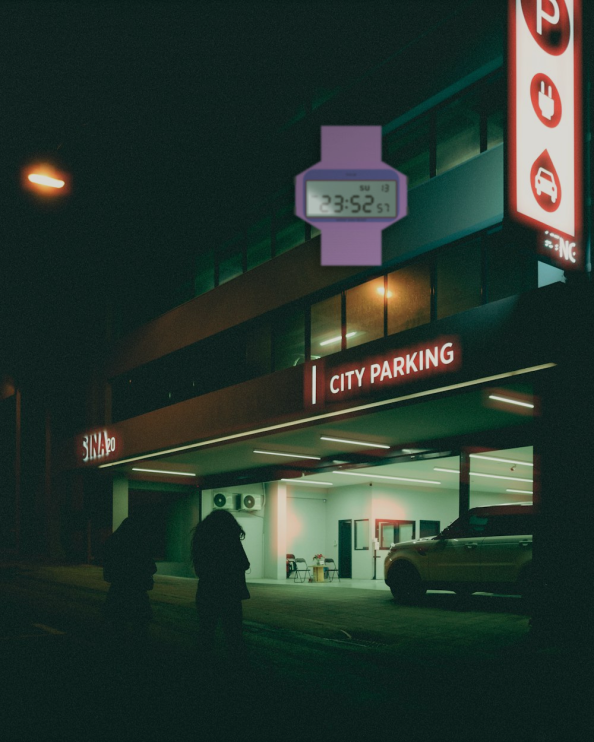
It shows 23h52
